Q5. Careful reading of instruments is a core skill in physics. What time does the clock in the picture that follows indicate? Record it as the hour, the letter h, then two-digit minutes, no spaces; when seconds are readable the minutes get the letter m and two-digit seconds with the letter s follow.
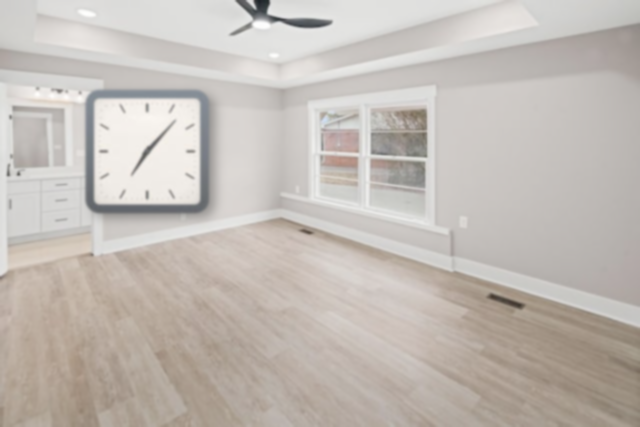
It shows 7h07
